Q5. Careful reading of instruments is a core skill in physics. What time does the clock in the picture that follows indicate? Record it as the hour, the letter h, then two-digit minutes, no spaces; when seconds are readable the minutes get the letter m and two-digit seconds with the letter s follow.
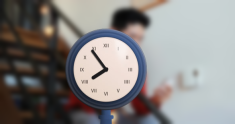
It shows 7h54
